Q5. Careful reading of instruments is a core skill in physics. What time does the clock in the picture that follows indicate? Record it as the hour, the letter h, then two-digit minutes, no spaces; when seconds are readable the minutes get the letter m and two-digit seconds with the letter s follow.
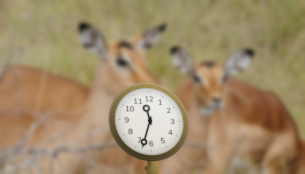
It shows 11h33
